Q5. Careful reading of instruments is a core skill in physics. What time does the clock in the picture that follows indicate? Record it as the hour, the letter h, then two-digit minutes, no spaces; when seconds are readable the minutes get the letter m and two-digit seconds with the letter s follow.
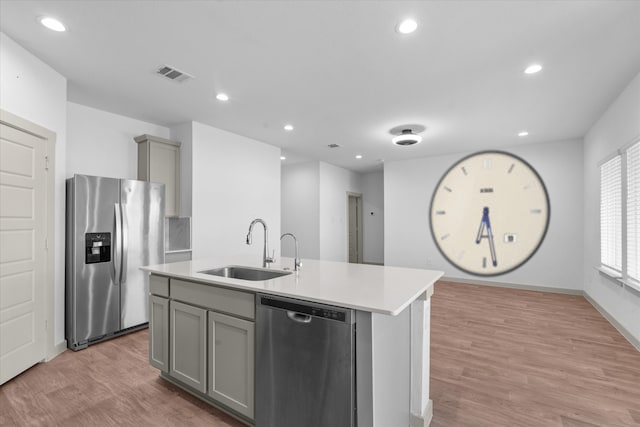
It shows 6h28
